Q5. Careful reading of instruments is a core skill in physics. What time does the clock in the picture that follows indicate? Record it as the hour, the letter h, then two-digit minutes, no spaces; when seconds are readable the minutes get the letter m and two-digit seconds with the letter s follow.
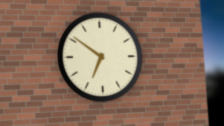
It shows 6h51
